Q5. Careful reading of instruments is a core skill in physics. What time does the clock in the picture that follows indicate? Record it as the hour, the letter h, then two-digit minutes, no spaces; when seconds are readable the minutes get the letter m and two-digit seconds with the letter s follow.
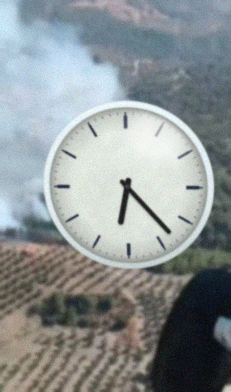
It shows 6h23
